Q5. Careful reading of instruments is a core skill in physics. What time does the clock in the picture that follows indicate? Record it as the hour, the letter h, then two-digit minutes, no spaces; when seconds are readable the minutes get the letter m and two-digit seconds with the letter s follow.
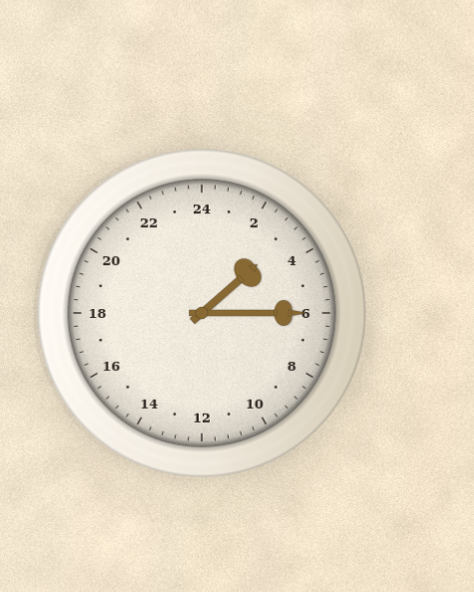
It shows 3h15
